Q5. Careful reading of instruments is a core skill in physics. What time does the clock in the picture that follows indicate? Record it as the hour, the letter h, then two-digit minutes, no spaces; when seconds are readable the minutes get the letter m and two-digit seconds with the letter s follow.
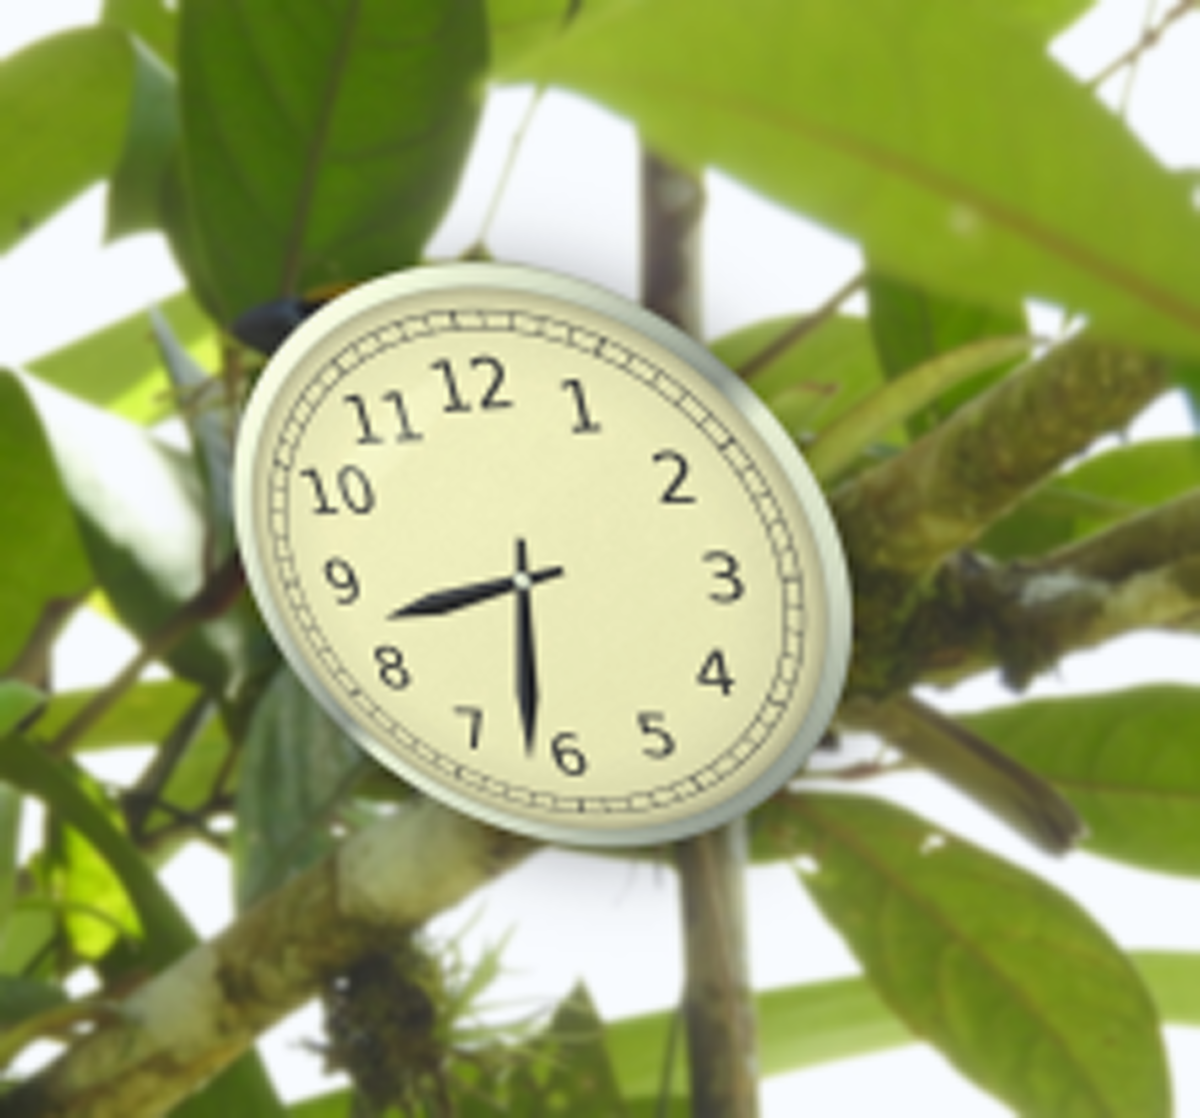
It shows 8h32
